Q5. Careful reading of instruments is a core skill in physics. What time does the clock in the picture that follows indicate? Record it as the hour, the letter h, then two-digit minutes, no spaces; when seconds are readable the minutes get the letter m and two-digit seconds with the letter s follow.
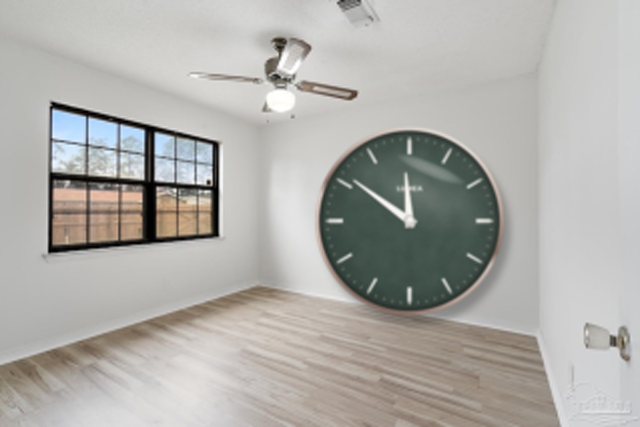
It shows 11h51
